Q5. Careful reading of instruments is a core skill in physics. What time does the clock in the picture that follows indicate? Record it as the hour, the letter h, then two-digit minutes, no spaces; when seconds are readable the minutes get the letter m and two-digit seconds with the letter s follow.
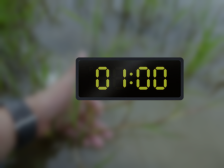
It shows 1h00
